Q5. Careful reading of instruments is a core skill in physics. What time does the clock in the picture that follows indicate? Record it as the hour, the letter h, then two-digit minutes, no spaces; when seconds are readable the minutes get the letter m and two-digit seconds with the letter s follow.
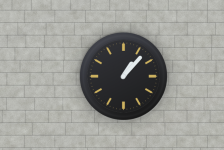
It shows 1h07
